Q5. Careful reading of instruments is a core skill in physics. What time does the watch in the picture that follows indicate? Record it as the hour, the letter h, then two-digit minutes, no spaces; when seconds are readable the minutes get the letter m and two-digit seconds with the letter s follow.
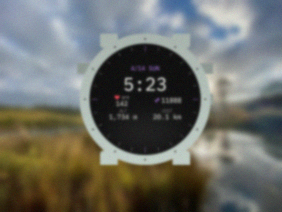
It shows 5h23
